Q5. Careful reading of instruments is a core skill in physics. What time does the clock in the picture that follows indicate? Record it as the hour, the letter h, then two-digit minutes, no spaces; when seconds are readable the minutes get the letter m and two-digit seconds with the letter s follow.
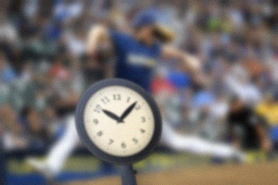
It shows 10h08
